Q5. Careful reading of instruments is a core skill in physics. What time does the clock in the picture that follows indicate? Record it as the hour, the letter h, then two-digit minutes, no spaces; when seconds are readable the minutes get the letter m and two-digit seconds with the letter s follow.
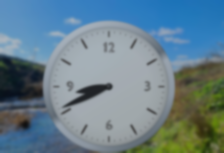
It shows 8h41
